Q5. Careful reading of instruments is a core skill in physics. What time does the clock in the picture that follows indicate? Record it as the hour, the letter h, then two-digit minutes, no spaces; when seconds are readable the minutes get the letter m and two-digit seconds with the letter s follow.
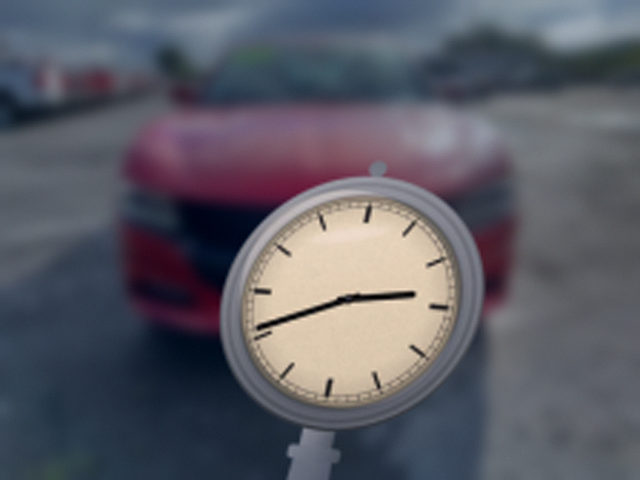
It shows 2h41
